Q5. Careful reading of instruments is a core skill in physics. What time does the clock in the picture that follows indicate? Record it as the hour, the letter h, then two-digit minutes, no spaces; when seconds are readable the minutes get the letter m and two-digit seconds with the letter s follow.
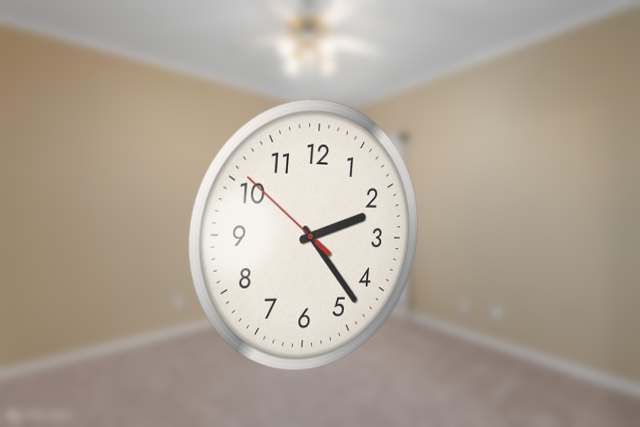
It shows 2h22m51s
